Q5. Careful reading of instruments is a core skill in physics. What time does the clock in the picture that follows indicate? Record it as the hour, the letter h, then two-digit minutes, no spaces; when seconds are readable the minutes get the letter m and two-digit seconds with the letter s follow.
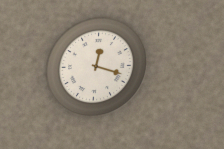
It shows 12h18
